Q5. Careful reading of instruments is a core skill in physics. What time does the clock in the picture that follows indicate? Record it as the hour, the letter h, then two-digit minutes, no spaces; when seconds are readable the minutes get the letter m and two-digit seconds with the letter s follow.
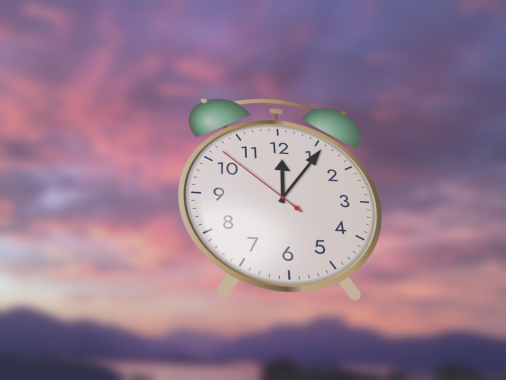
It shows 12h05m52s
